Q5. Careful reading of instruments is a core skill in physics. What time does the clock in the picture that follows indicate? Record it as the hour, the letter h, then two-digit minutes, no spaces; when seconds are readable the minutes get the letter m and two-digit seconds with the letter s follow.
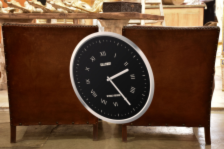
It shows 2h25
